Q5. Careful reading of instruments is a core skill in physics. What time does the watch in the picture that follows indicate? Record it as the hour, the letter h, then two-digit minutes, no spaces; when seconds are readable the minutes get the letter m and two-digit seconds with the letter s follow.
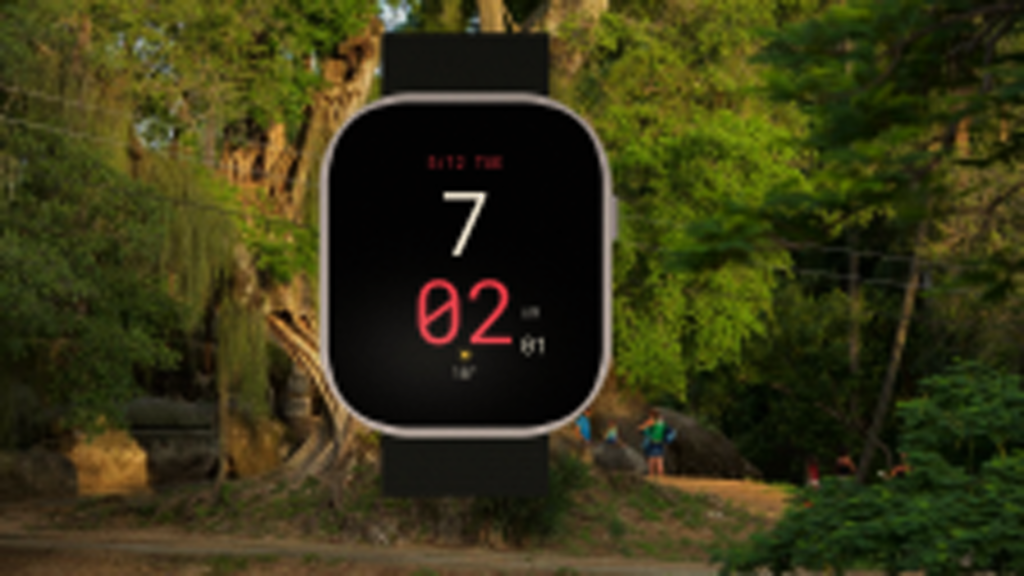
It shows 7h02
